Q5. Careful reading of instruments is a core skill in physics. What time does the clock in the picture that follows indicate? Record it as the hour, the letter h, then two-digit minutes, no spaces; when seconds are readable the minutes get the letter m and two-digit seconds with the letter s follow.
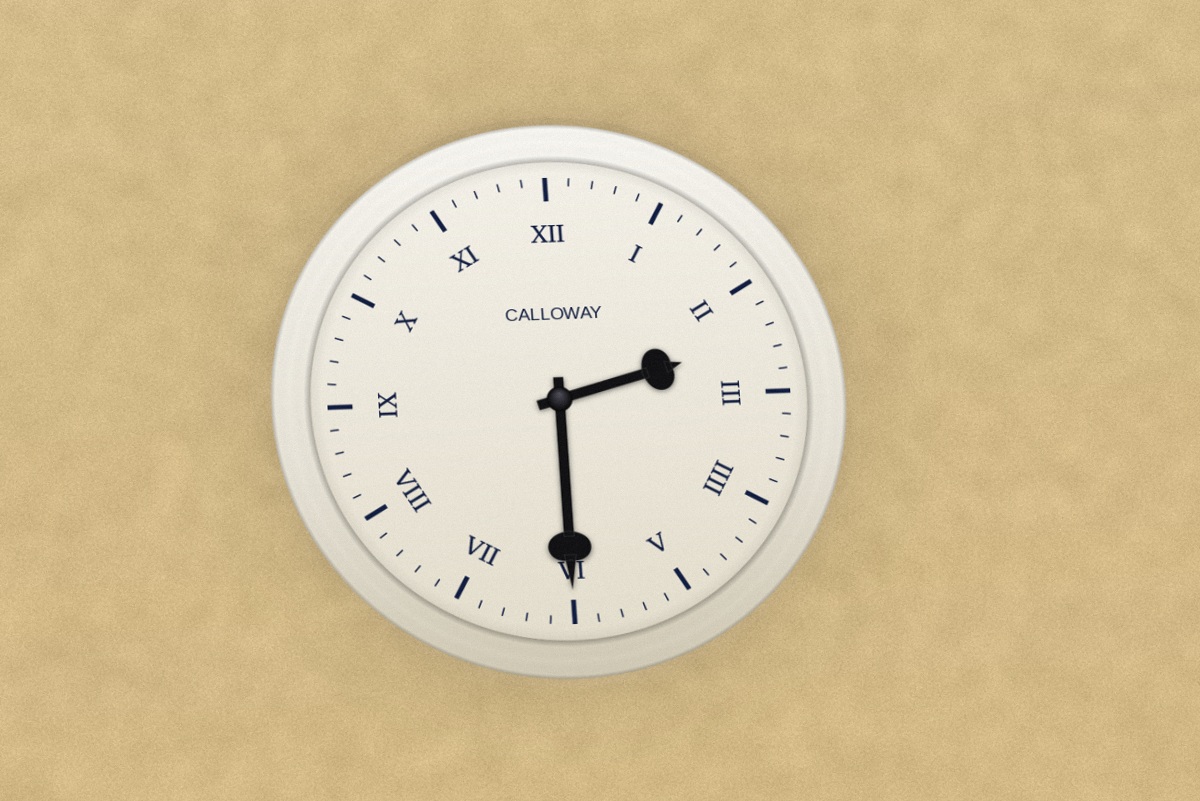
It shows 2h30
